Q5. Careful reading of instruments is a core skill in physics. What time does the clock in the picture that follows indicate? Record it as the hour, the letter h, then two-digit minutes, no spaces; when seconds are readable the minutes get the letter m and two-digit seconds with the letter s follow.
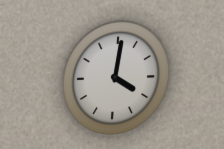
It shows 4h01
